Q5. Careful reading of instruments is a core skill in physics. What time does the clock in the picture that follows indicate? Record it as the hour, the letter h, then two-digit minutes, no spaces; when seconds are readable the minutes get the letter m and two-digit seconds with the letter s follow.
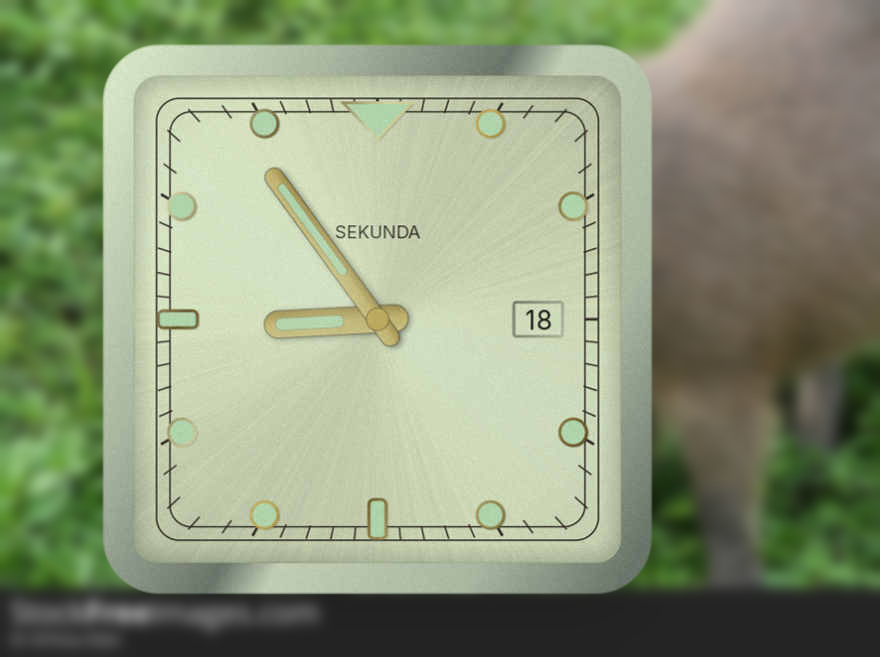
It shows 8h54
